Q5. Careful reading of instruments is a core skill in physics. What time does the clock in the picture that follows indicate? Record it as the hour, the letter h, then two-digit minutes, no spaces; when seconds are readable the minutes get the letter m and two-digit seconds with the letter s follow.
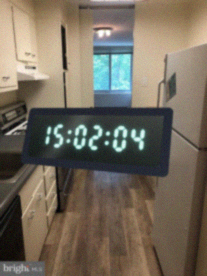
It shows 15h02m04s
